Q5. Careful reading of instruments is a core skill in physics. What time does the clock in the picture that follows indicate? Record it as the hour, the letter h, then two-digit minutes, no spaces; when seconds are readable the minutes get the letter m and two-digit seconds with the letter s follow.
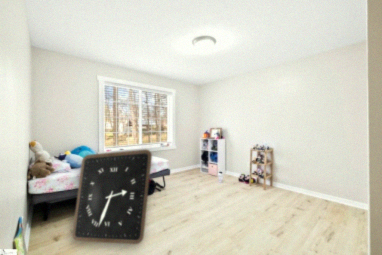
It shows 2h33
